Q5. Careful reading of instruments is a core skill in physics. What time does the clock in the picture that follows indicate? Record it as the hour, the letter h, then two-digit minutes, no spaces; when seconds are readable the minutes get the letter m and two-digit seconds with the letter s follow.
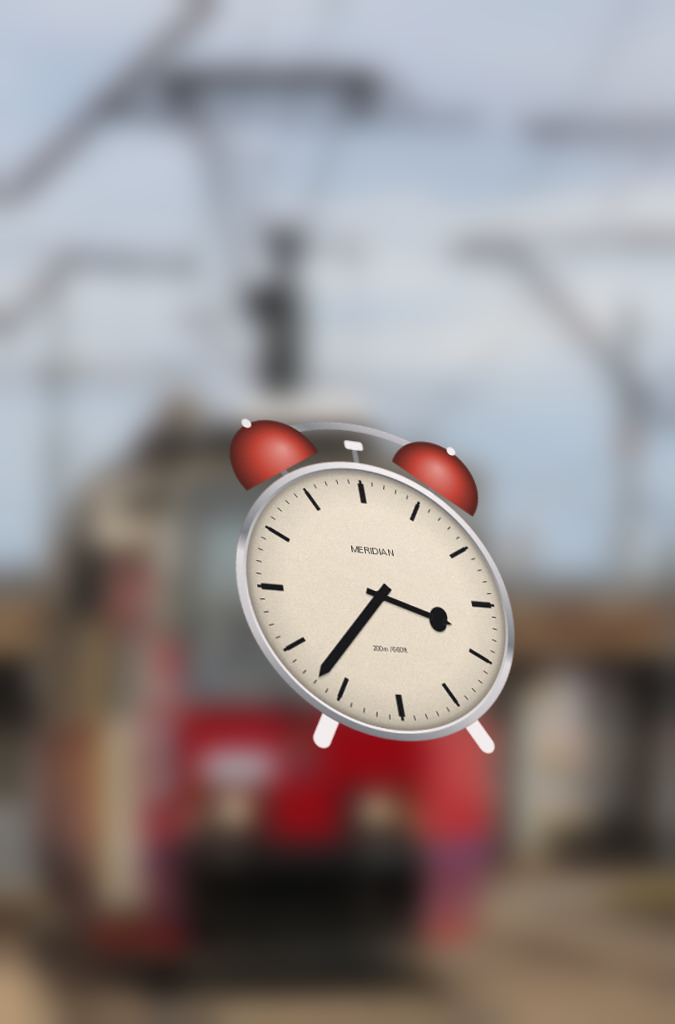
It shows 3h37
